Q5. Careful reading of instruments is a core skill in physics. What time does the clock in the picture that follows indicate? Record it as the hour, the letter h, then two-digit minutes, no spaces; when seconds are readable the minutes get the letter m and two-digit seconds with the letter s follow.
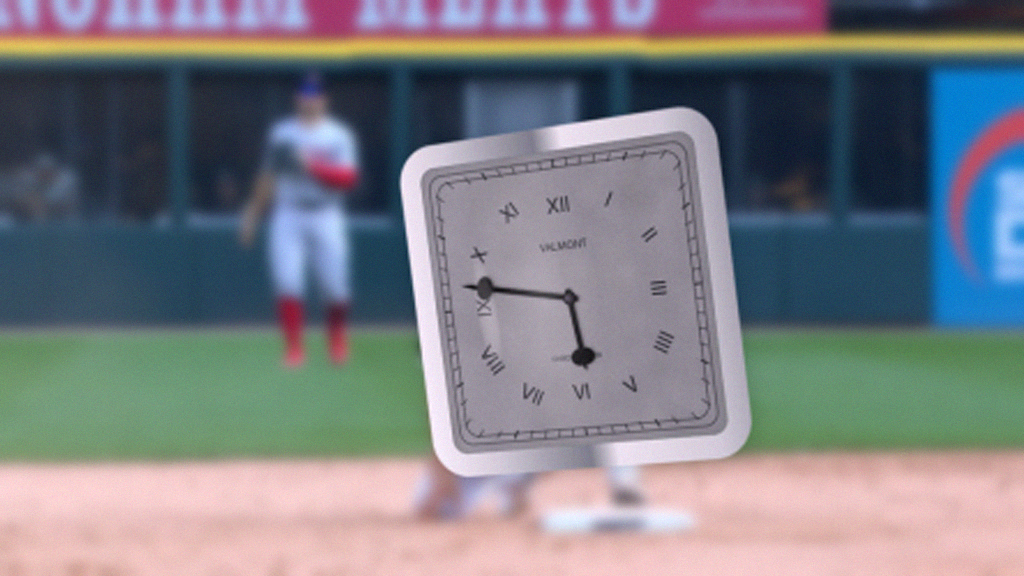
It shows 5h47
